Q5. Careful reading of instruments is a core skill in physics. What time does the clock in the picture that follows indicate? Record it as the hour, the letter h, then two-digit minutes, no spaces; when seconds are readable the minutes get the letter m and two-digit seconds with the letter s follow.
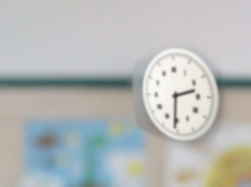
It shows 2h31
